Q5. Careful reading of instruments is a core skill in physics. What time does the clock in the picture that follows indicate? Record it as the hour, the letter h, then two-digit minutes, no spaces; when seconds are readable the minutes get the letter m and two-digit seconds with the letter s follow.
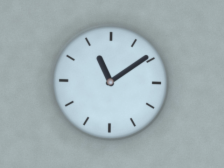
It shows 11h09
